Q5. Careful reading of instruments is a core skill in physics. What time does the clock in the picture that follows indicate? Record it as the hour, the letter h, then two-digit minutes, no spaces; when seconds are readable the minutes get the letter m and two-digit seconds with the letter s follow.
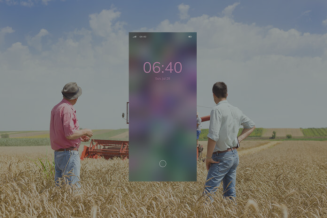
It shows 6h40
